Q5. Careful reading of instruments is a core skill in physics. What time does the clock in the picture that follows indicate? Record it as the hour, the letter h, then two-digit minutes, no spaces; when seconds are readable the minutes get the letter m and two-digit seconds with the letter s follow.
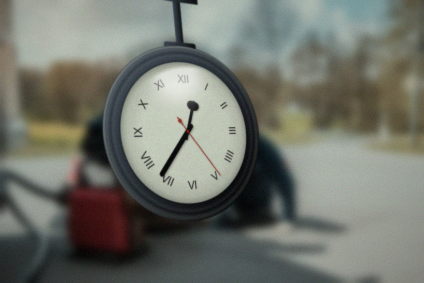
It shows 12h36m24s
